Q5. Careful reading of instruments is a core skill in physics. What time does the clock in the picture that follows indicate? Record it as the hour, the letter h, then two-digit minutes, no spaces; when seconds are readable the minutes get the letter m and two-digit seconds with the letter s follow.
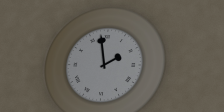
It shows 1h58
